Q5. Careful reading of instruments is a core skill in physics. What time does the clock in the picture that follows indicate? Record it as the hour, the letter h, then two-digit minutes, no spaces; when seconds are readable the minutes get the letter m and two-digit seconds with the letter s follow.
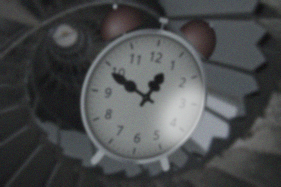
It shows 12h49
